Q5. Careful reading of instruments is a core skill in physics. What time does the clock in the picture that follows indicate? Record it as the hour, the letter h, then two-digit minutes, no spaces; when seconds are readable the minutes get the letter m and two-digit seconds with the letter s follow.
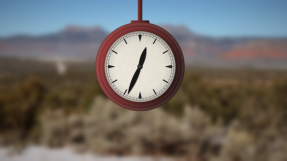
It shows 12h34
